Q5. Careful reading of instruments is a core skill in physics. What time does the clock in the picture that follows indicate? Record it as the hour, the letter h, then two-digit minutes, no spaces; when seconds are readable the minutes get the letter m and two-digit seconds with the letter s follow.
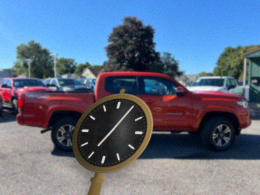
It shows 7h05
